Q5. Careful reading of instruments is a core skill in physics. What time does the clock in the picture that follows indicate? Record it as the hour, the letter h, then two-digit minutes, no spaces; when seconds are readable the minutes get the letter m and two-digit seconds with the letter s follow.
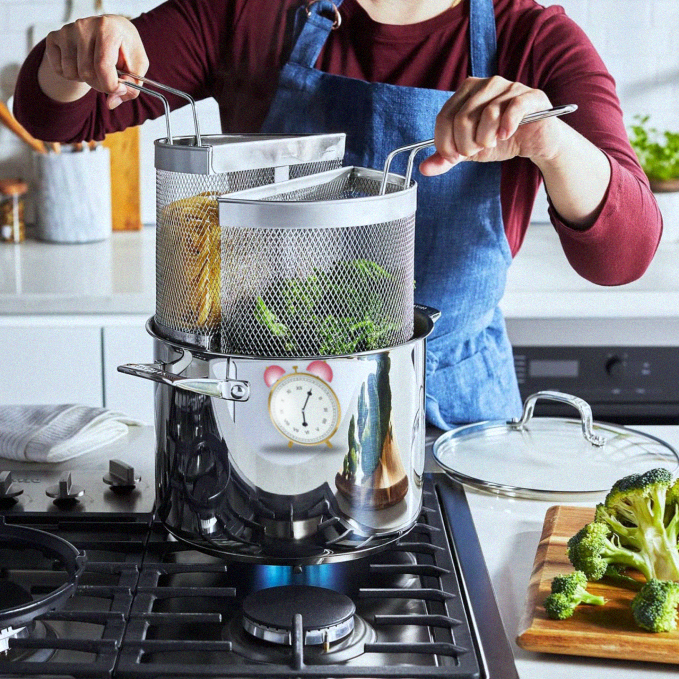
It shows 6h05
